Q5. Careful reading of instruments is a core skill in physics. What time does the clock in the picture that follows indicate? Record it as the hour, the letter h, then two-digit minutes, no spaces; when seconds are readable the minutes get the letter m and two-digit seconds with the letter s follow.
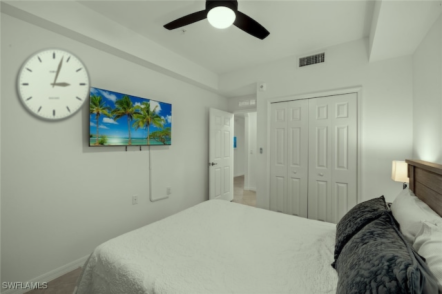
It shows 3h03
